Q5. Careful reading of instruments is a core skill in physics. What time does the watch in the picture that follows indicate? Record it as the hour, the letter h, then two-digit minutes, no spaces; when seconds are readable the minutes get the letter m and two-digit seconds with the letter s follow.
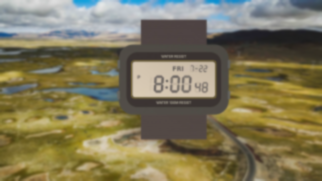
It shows 8h00m48s
